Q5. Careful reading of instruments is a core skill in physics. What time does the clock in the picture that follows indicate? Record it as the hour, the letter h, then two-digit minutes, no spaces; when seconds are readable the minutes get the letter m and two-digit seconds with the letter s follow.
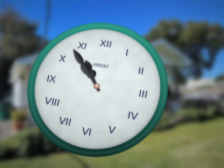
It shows 10h53
